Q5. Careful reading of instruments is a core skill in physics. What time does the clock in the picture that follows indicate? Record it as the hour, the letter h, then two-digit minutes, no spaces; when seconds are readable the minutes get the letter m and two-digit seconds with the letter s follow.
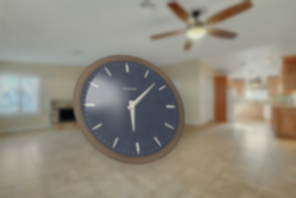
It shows 6h08
